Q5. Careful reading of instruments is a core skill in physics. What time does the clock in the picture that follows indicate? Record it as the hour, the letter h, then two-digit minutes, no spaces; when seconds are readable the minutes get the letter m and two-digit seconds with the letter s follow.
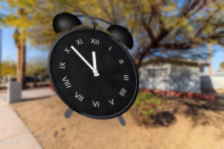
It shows 11h52
